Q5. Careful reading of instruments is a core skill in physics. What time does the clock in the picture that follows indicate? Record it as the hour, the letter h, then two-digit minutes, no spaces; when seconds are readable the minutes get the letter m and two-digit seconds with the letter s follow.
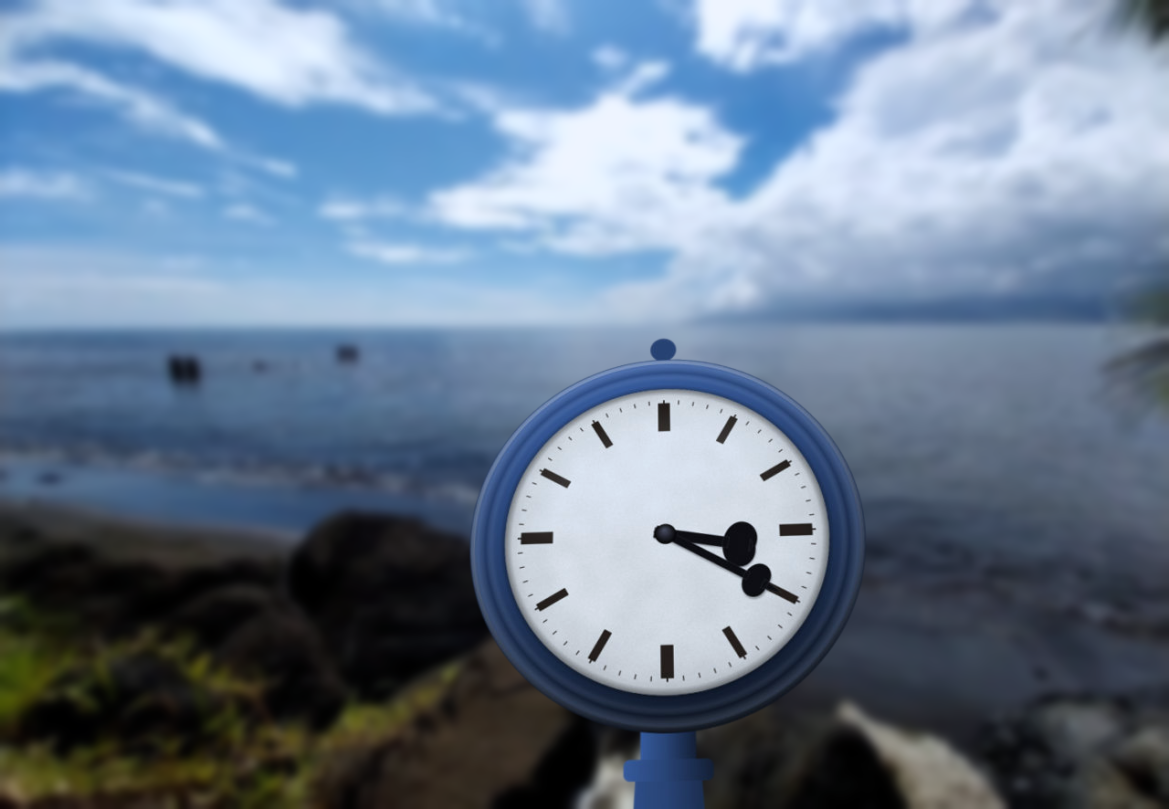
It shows 3h20
